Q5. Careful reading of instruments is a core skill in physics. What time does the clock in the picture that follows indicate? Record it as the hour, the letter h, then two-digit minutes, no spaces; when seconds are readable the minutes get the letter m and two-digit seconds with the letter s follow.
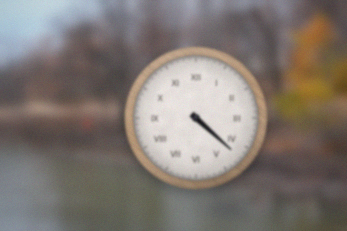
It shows 4h22
